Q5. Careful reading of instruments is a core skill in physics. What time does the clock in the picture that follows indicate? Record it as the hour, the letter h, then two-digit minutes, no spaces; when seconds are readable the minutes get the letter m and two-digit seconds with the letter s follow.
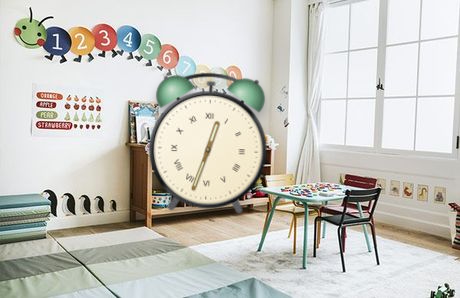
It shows 12h33
